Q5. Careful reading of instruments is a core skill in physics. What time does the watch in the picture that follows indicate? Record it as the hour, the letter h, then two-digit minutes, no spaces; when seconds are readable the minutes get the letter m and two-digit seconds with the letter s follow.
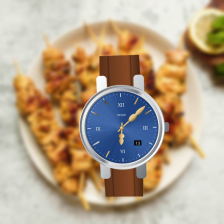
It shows 6h08
